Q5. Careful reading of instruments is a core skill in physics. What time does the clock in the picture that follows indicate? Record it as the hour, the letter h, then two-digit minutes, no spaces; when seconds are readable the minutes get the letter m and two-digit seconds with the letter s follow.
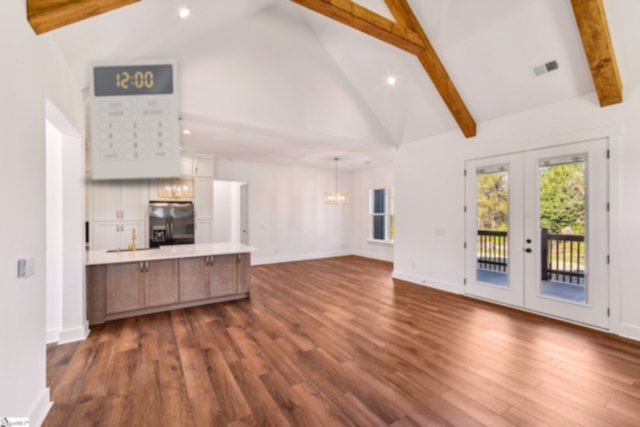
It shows 12h00
